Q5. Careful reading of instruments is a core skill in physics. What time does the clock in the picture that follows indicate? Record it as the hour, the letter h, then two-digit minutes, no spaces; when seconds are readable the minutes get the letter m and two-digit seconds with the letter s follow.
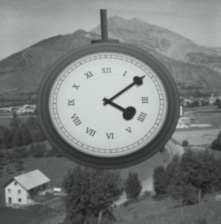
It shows 4h09
